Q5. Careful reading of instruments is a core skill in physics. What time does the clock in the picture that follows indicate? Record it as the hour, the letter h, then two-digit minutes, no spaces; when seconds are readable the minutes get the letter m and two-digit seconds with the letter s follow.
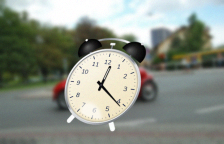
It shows 12h21
